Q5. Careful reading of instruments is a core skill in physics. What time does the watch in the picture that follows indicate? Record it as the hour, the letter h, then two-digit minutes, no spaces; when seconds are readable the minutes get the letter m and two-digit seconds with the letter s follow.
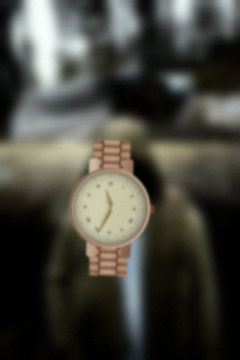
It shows 11h34
